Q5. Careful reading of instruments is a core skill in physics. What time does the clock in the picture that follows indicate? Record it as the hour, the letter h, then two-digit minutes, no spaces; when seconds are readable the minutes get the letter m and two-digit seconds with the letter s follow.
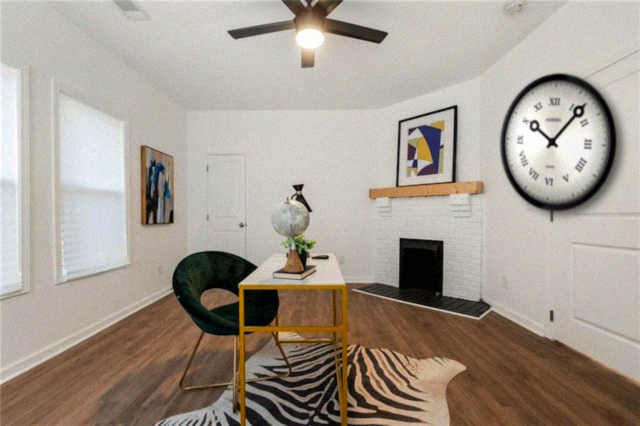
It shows 10h07
